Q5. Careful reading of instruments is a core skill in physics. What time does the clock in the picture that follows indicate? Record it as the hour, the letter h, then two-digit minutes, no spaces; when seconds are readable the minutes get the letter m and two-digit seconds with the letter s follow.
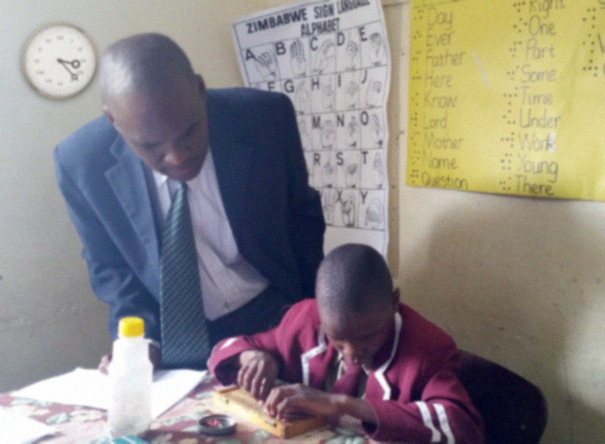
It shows 3h23
